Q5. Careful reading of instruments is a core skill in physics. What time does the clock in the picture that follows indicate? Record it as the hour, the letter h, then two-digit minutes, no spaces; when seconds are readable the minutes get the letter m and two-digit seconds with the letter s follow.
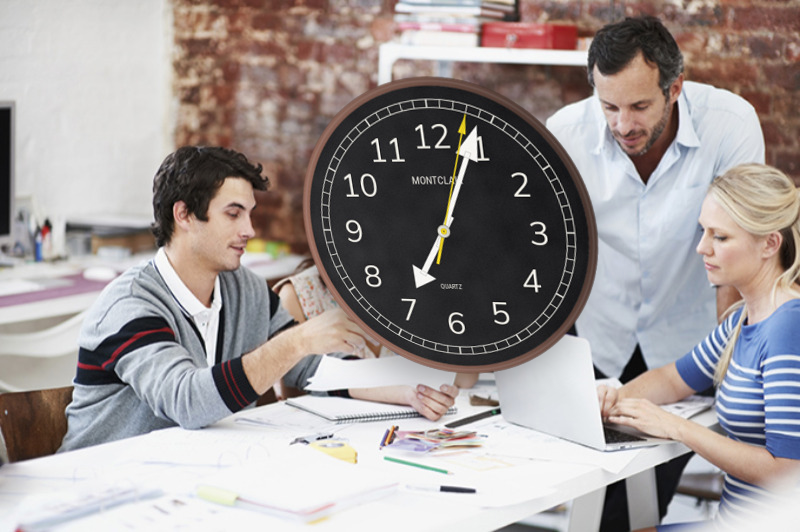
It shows 7h04m03s
